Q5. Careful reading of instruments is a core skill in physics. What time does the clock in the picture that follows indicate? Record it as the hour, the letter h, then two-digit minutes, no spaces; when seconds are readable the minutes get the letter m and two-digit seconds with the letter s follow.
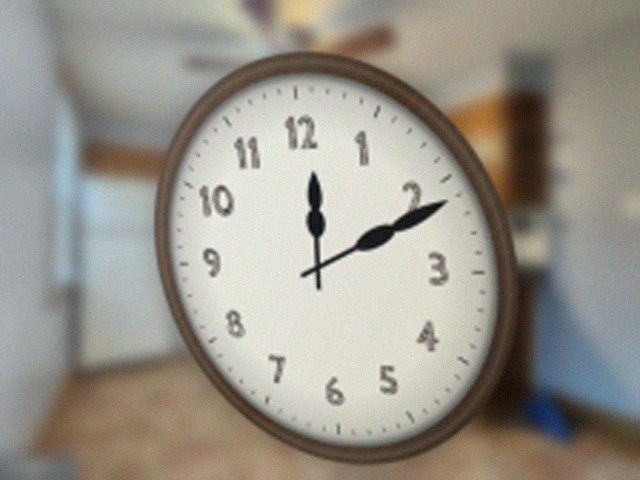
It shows 12h11
